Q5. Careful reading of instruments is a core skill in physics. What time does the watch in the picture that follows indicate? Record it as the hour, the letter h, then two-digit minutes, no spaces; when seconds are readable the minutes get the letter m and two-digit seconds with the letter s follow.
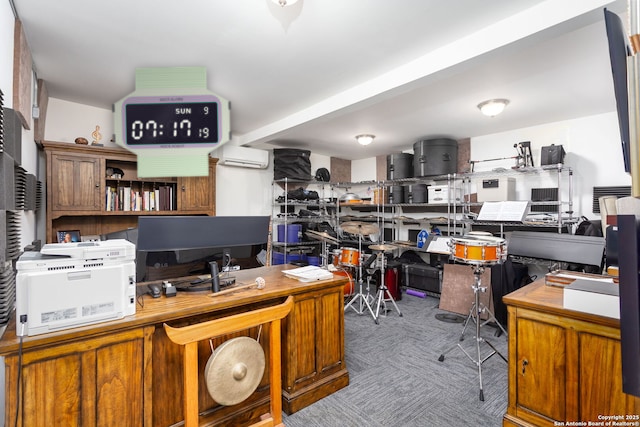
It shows 7h17m19s
